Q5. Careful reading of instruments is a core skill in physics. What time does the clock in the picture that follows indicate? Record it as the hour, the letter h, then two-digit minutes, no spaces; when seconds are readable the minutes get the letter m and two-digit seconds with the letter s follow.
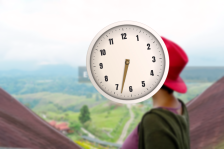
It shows 6h33
